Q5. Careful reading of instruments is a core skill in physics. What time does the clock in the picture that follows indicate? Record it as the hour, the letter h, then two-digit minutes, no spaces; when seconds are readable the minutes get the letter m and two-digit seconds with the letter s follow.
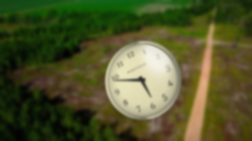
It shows 5h49
